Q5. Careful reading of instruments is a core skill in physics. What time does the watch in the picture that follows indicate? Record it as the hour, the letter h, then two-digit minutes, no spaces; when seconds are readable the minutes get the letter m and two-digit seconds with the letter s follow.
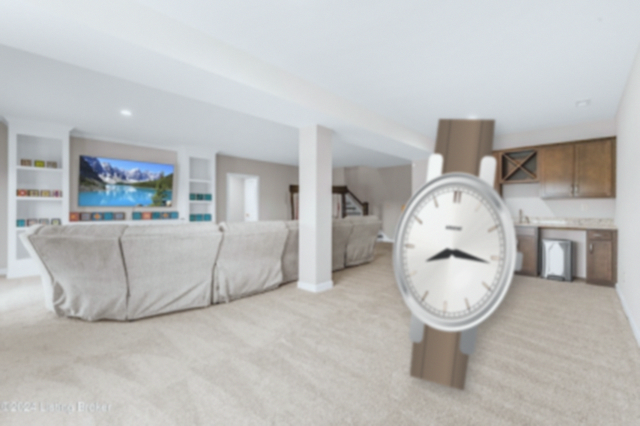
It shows 8h16
